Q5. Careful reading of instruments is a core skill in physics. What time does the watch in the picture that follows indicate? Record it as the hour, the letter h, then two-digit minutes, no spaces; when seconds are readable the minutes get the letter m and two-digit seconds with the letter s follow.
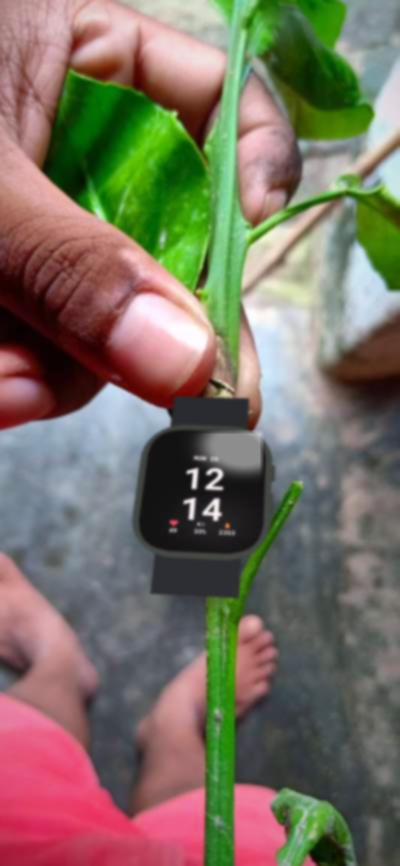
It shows 12h14
